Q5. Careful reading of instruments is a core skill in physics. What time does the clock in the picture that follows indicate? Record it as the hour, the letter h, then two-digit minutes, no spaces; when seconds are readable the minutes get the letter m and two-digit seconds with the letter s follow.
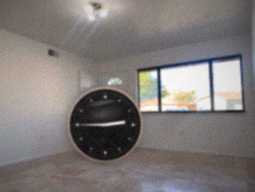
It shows 2h45
